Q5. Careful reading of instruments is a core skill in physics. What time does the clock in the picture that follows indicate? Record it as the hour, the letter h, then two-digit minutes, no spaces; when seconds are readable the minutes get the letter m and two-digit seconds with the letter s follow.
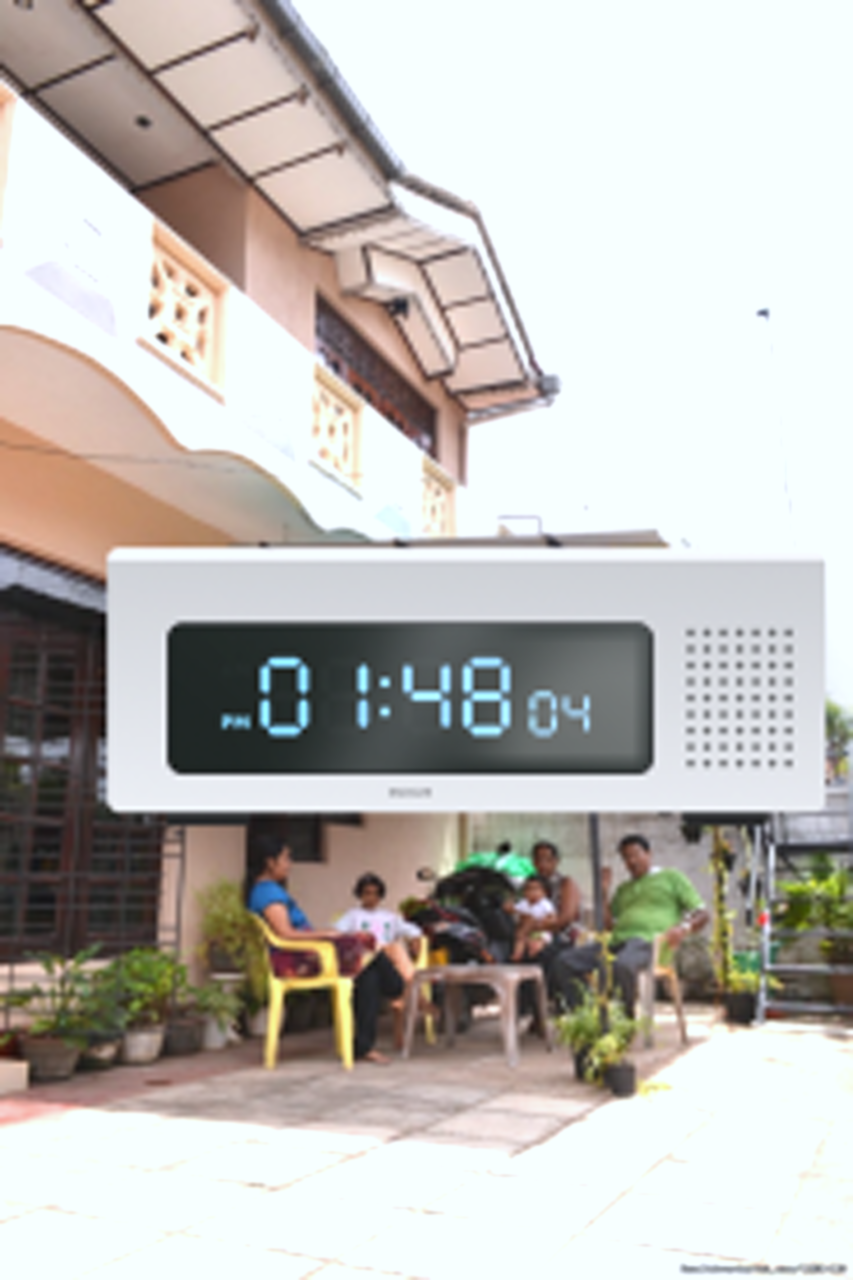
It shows 1h48m04s
